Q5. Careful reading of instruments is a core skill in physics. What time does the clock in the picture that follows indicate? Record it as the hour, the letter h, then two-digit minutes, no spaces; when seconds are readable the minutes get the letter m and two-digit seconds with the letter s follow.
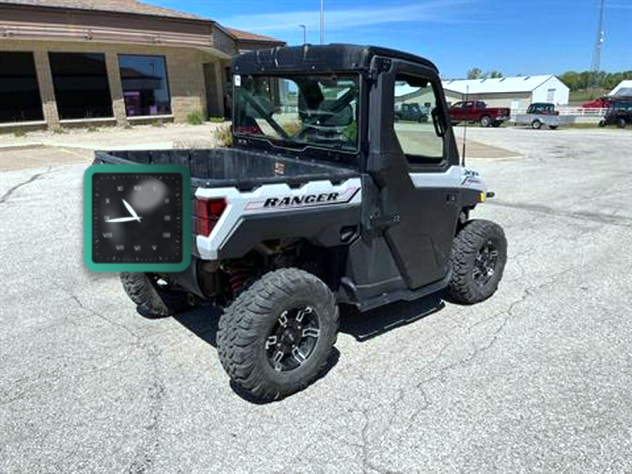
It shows 10h44
